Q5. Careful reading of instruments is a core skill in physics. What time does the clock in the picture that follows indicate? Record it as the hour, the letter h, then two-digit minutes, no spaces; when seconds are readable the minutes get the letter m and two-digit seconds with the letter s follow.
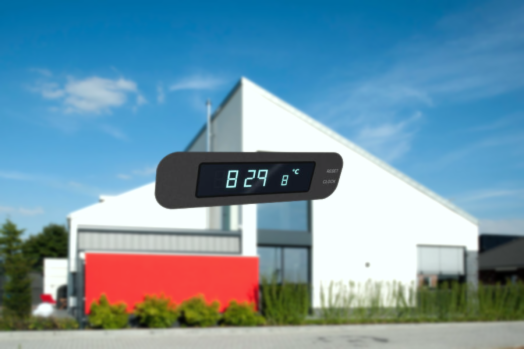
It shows 8h29
